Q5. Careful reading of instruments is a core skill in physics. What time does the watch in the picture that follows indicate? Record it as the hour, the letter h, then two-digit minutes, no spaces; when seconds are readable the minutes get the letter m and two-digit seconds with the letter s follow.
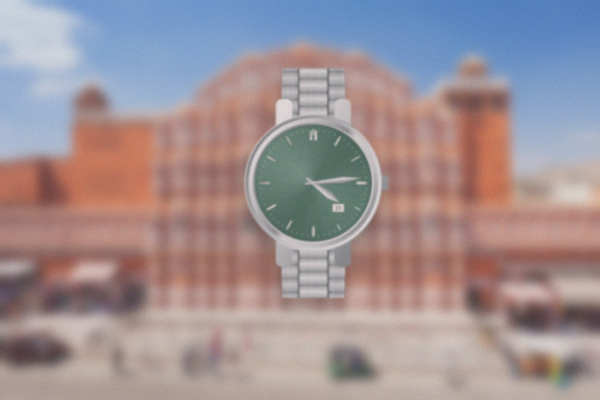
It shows 4h14
